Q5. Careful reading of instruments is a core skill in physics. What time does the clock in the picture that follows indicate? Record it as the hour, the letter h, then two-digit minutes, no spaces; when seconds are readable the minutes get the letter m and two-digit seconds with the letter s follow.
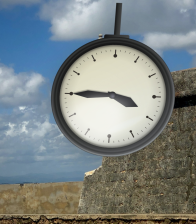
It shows 3h45
